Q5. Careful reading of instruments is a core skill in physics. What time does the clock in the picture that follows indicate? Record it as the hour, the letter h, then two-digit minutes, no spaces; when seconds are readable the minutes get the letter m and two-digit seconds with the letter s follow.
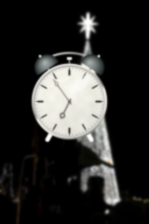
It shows 6h54
